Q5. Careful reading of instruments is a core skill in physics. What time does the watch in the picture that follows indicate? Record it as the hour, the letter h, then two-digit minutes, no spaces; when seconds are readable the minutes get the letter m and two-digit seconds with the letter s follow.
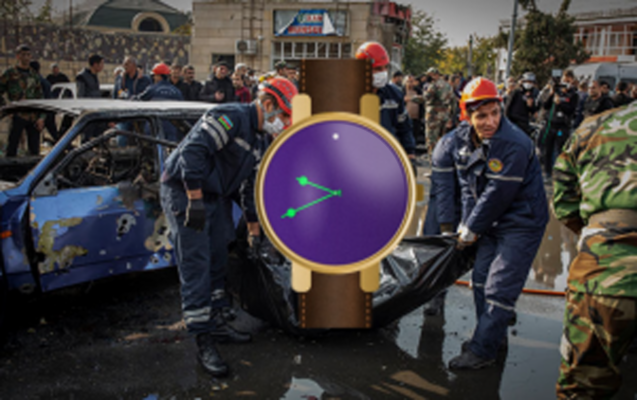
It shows 9h41
